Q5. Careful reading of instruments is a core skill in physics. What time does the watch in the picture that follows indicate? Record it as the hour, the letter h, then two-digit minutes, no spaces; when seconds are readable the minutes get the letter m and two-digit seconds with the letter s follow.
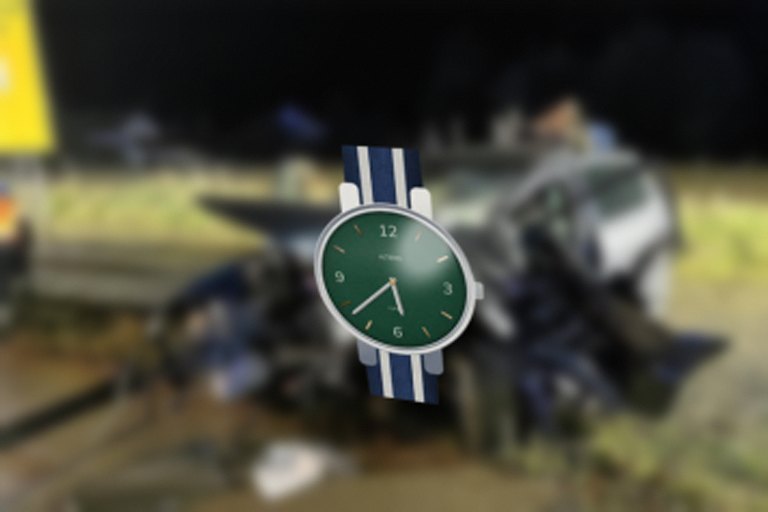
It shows 5h38
